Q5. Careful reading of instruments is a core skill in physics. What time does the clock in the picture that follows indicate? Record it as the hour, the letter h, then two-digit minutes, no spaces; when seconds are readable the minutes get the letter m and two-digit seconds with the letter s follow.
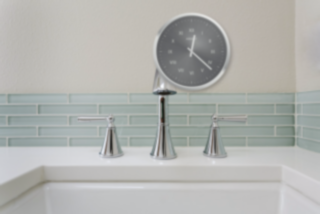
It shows 12h22
